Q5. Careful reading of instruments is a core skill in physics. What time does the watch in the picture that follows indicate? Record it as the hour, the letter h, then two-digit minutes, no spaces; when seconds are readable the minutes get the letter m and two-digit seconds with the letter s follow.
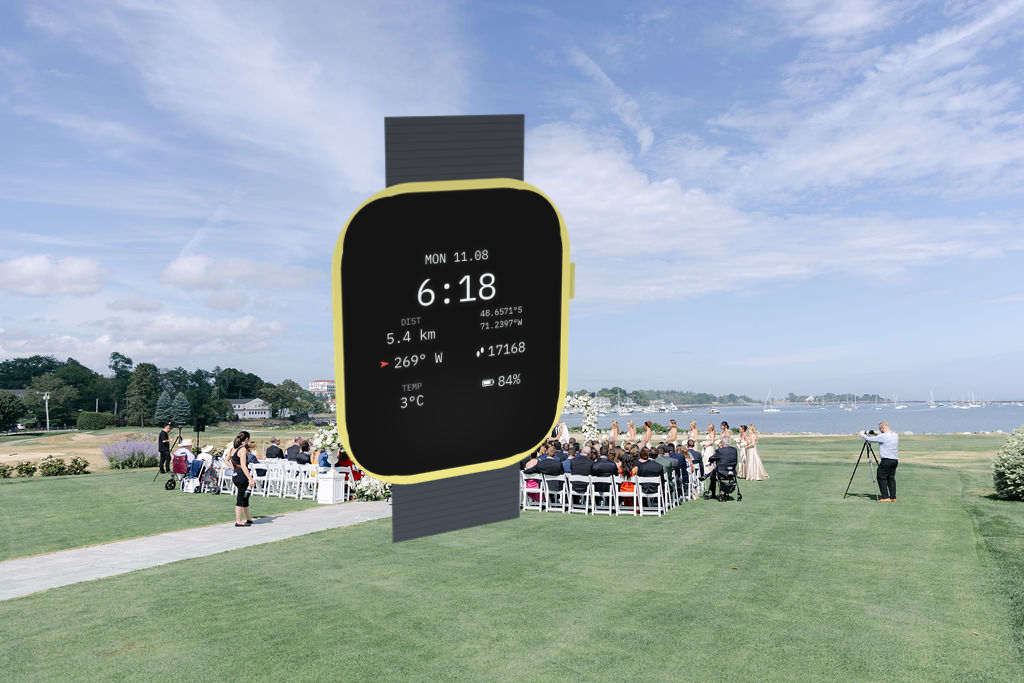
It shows 6h18
